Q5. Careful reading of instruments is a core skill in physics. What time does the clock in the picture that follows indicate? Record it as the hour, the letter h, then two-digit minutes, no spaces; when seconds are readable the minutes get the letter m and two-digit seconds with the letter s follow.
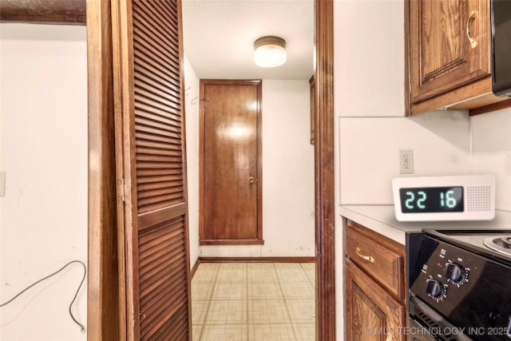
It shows 22h16
